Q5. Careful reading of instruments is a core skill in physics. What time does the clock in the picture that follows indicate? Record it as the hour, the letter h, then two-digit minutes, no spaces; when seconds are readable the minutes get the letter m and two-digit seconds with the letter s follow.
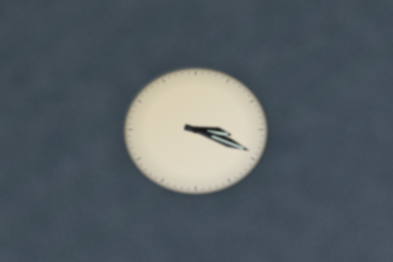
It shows 3h19
